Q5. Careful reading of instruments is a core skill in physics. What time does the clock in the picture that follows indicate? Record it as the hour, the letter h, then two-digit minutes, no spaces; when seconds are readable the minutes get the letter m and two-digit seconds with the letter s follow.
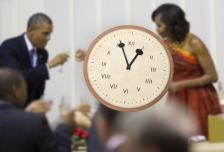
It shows 12h56
